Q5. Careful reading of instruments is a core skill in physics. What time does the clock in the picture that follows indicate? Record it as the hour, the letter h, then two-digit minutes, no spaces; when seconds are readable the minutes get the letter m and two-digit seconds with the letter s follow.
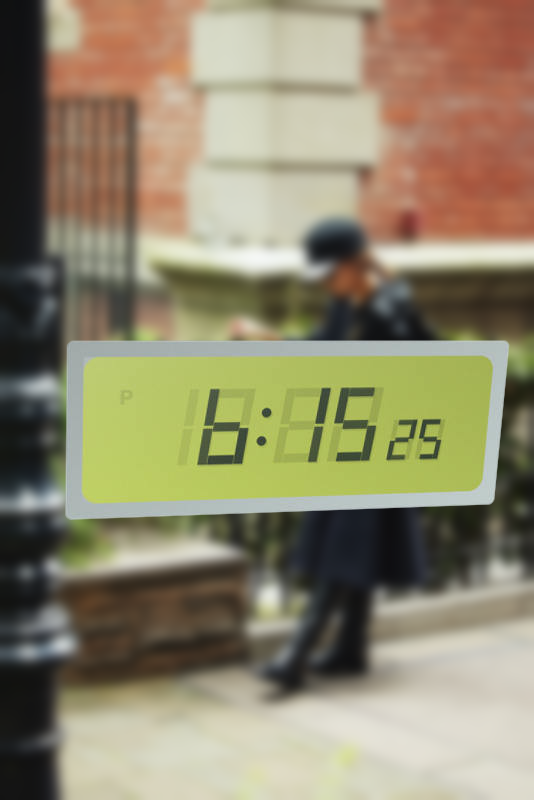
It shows 6h15m25s
